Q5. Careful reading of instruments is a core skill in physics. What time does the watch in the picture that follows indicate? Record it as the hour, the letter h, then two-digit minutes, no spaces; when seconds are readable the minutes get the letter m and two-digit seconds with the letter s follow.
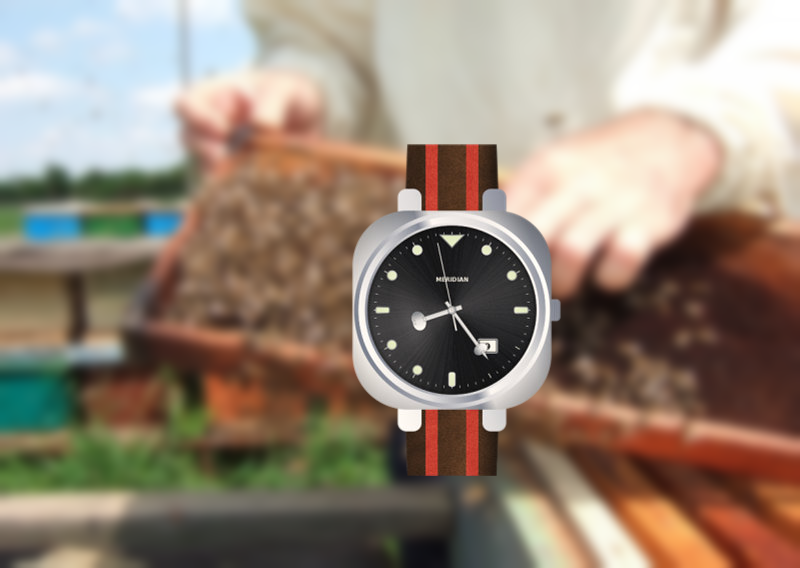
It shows 8h23m58s
